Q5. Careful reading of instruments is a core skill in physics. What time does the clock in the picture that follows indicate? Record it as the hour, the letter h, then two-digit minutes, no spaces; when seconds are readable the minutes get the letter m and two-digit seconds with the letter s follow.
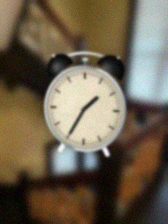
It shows 1h35
